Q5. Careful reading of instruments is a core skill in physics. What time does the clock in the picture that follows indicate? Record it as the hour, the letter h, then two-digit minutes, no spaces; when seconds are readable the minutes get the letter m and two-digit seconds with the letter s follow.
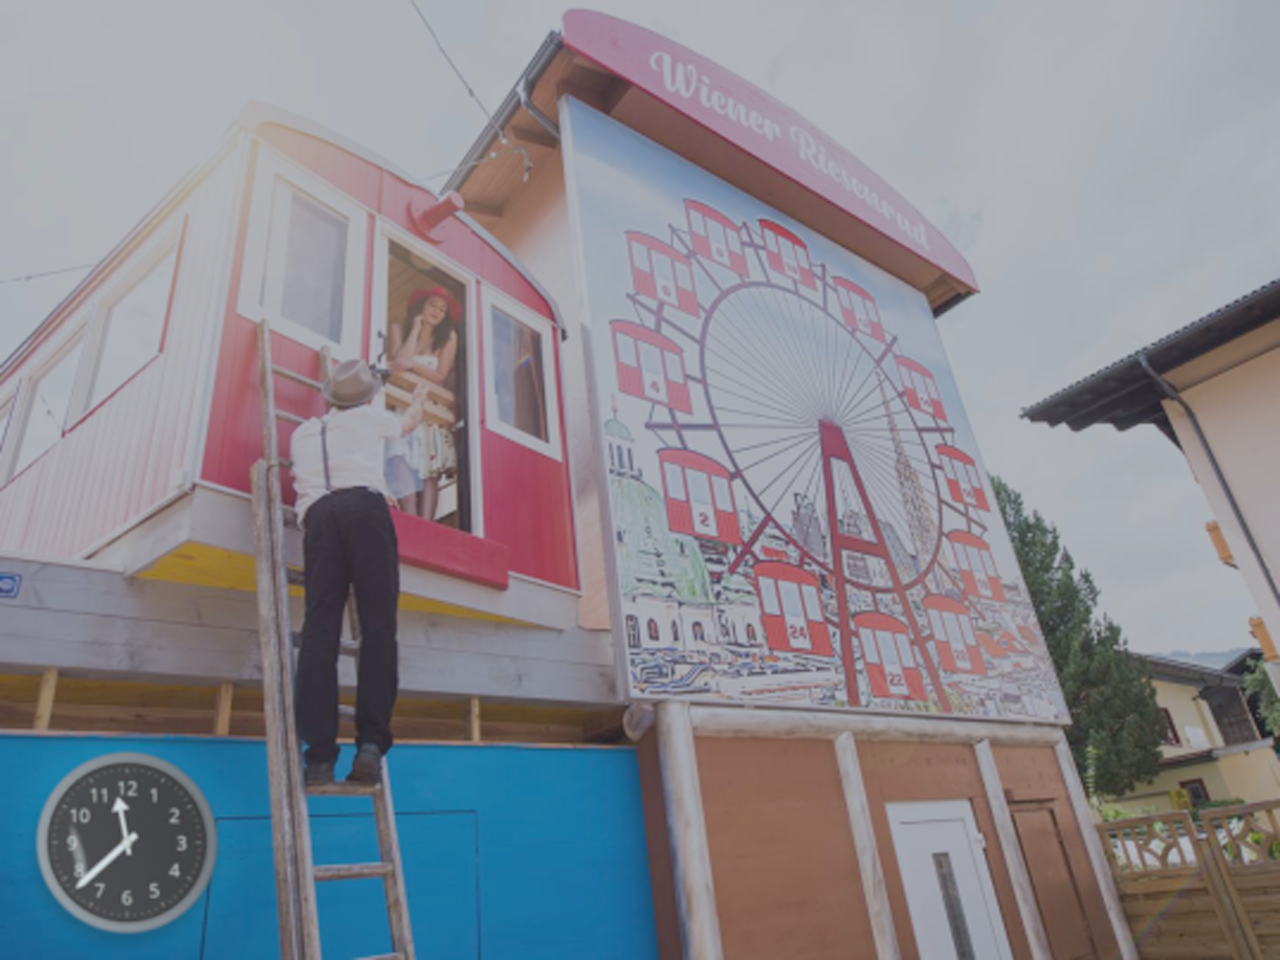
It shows 11h38
